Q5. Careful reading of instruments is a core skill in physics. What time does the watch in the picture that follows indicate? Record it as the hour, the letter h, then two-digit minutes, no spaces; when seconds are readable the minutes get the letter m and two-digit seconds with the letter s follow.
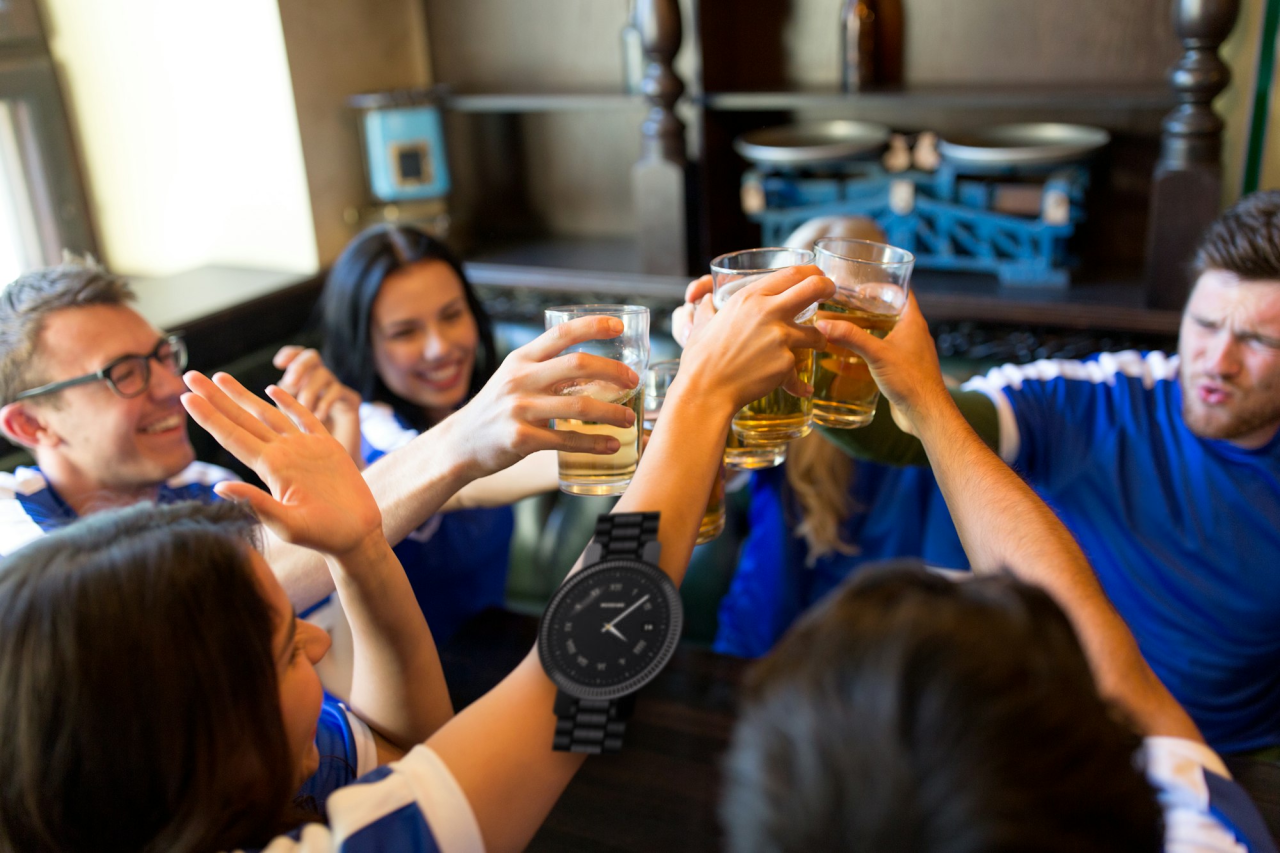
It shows 4h08
